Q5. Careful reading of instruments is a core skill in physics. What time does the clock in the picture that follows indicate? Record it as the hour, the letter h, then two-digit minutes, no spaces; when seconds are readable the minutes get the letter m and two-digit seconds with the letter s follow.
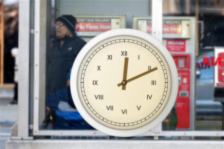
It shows 12h11
